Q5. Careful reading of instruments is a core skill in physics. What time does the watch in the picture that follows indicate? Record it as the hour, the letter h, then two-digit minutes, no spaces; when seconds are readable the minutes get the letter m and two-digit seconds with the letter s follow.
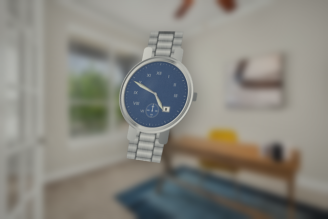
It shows 4h49
